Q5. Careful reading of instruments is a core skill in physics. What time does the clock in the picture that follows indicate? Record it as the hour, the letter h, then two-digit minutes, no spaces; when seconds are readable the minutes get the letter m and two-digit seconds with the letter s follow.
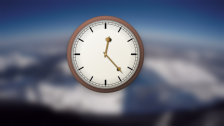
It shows 12h23
